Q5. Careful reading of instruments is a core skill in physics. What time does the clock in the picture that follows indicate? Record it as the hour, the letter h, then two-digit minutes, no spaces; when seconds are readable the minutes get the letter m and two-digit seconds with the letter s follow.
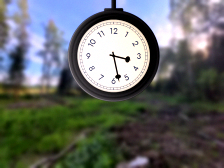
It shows 3h28
